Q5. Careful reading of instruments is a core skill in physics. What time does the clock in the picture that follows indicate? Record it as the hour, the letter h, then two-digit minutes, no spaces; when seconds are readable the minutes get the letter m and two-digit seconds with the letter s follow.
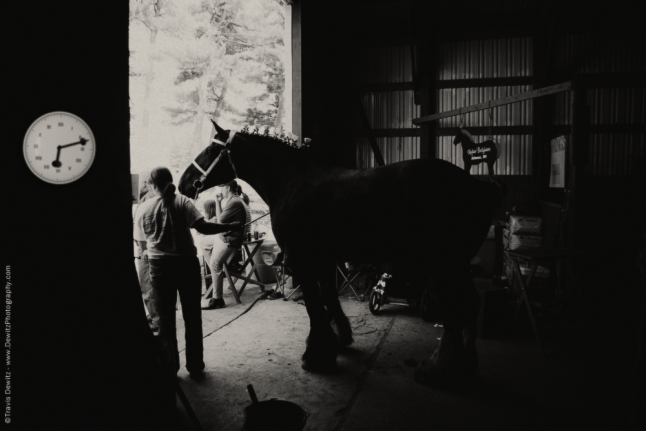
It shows 6h12
